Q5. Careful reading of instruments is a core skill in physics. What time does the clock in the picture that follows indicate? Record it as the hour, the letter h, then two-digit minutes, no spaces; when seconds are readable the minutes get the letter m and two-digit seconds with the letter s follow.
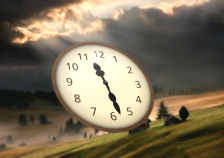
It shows 11h28
